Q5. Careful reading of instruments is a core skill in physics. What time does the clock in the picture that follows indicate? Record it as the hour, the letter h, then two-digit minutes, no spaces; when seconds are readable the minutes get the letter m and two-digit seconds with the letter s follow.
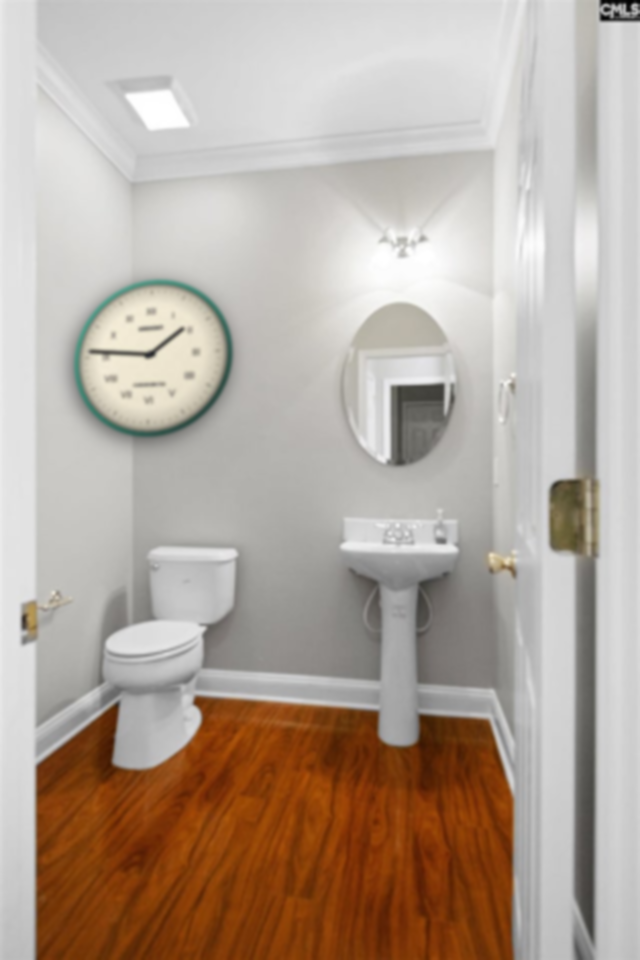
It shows 1h46
